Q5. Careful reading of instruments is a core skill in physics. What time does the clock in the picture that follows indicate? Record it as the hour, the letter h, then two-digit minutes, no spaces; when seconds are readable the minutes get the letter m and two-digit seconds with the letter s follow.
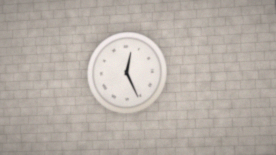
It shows 12h26
